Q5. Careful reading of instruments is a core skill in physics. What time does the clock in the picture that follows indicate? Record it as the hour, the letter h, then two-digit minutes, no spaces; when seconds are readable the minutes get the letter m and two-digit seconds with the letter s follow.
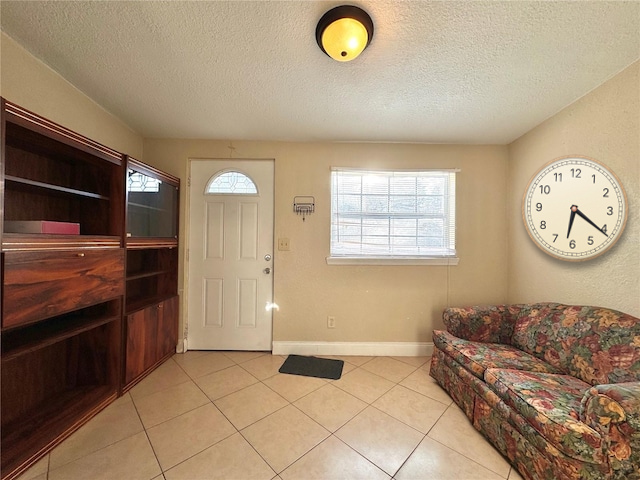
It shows 6h21
